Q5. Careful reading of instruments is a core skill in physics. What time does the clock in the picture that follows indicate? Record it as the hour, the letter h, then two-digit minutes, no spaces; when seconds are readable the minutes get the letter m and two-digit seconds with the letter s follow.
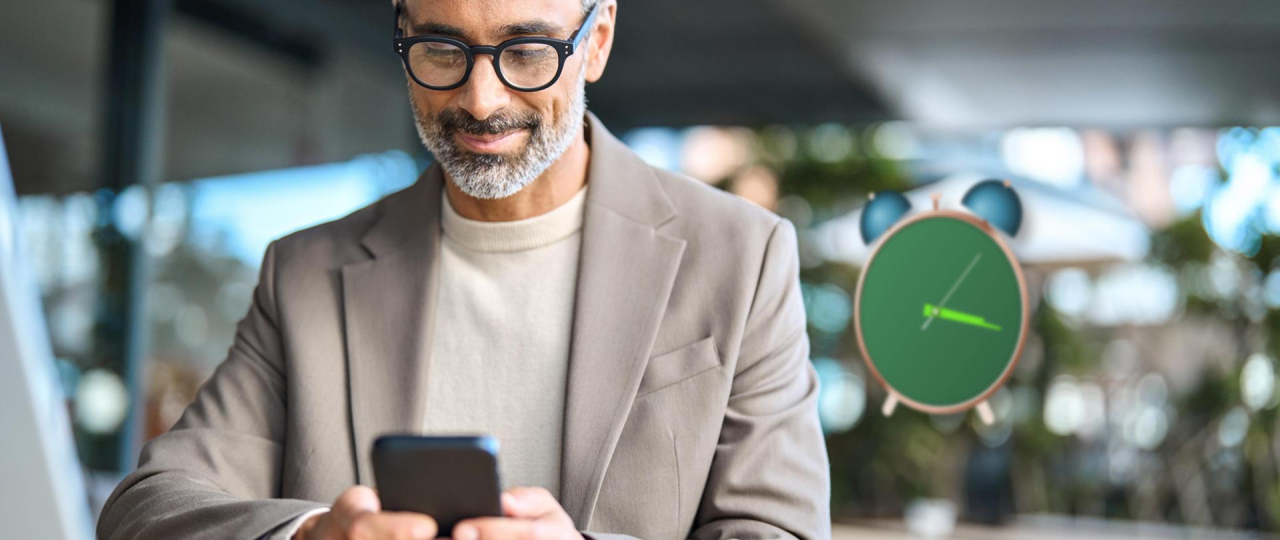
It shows 3h17m07s
